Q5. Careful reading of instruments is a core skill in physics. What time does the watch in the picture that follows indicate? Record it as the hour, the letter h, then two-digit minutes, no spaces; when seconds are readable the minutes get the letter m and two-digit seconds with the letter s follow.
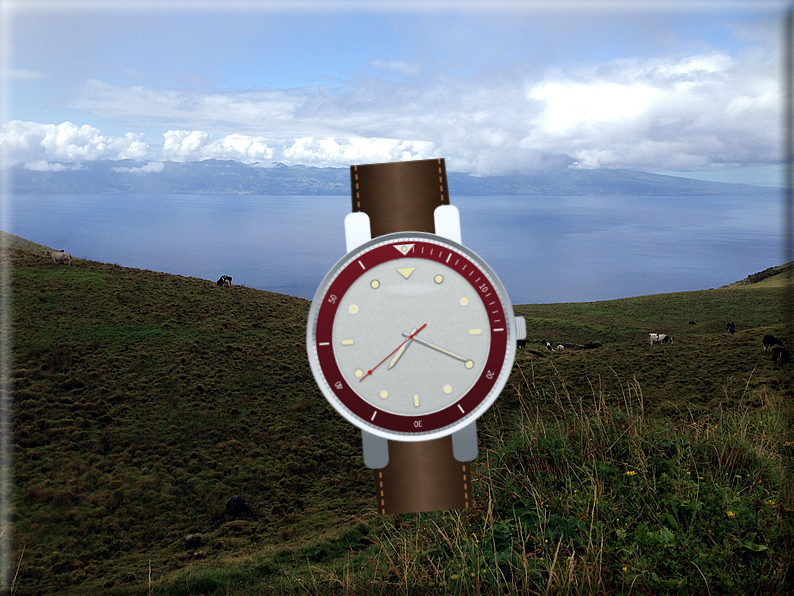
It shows 7h19m39s
